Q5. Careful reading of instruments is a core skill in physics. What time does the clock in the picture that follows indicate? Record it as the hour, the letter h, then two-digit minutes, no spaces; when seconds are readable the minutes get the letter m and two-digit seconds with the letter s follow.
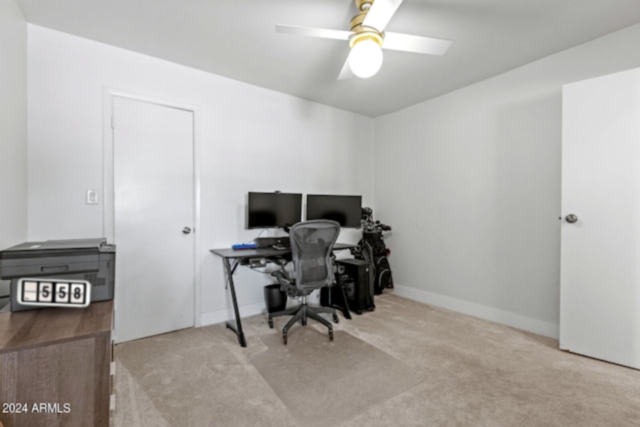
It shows 5h58
